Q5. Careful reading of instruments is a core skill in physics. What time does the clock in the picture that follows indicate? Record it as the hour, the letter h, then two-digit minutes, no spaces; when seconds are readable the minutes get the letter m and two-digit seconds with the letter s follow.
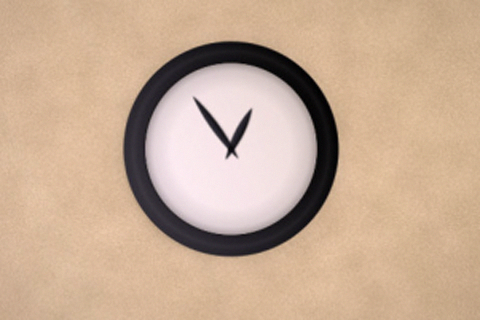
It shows 12h54
